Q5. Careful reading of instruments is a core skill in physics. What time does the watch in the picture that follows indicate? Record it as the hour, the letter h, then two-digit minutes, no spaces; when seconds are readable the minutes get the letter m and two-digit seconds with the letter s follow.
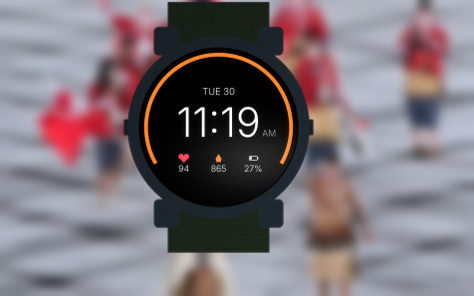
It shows 11h19
